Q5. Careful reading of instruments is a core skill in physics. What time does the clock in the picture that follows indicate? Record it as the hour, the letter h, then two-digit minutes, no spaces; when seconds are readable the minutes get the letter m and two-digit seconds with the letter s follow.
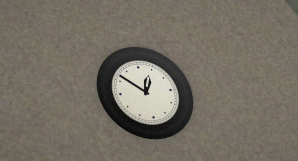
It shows 12h52
